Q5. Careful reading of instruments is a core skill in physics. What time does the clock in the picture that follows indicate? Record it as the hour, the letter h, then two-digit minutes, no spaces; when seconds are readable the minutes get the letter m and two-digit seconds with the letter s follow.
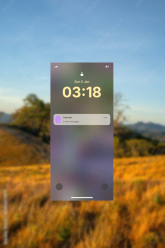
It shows 3h18
